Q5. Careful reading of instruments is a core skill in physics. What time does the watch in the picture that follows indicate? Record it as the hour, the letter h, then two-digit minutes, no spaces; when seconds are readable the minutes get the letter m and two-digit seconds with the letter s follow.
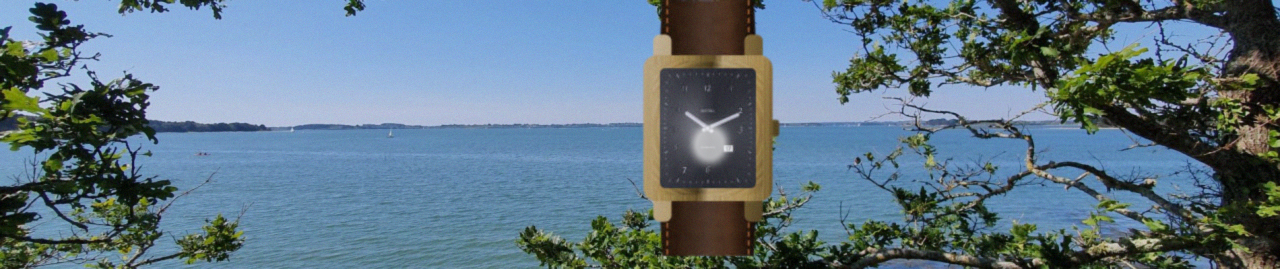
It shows 10h11
